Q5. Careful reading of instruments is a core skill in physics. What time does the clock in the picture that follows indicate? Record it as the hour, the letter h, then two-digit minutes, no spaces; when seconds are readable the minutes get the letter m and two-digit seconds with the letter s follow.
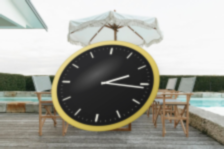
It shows 2h16
